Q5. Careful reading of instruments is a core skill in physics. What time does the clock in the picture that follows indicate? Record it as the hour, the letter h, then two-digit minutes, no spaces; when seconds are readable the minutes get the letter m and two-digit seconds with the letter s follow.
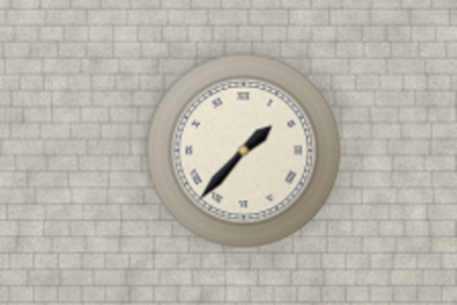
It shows 1h37
